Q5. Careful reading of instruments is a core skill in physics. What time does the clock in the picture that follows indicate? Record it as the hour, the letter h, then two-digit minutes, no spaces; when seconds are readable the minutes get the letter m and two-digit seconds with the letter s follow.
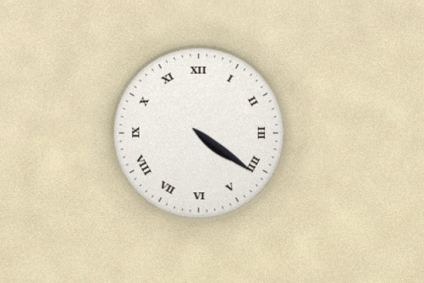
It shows 4h21
